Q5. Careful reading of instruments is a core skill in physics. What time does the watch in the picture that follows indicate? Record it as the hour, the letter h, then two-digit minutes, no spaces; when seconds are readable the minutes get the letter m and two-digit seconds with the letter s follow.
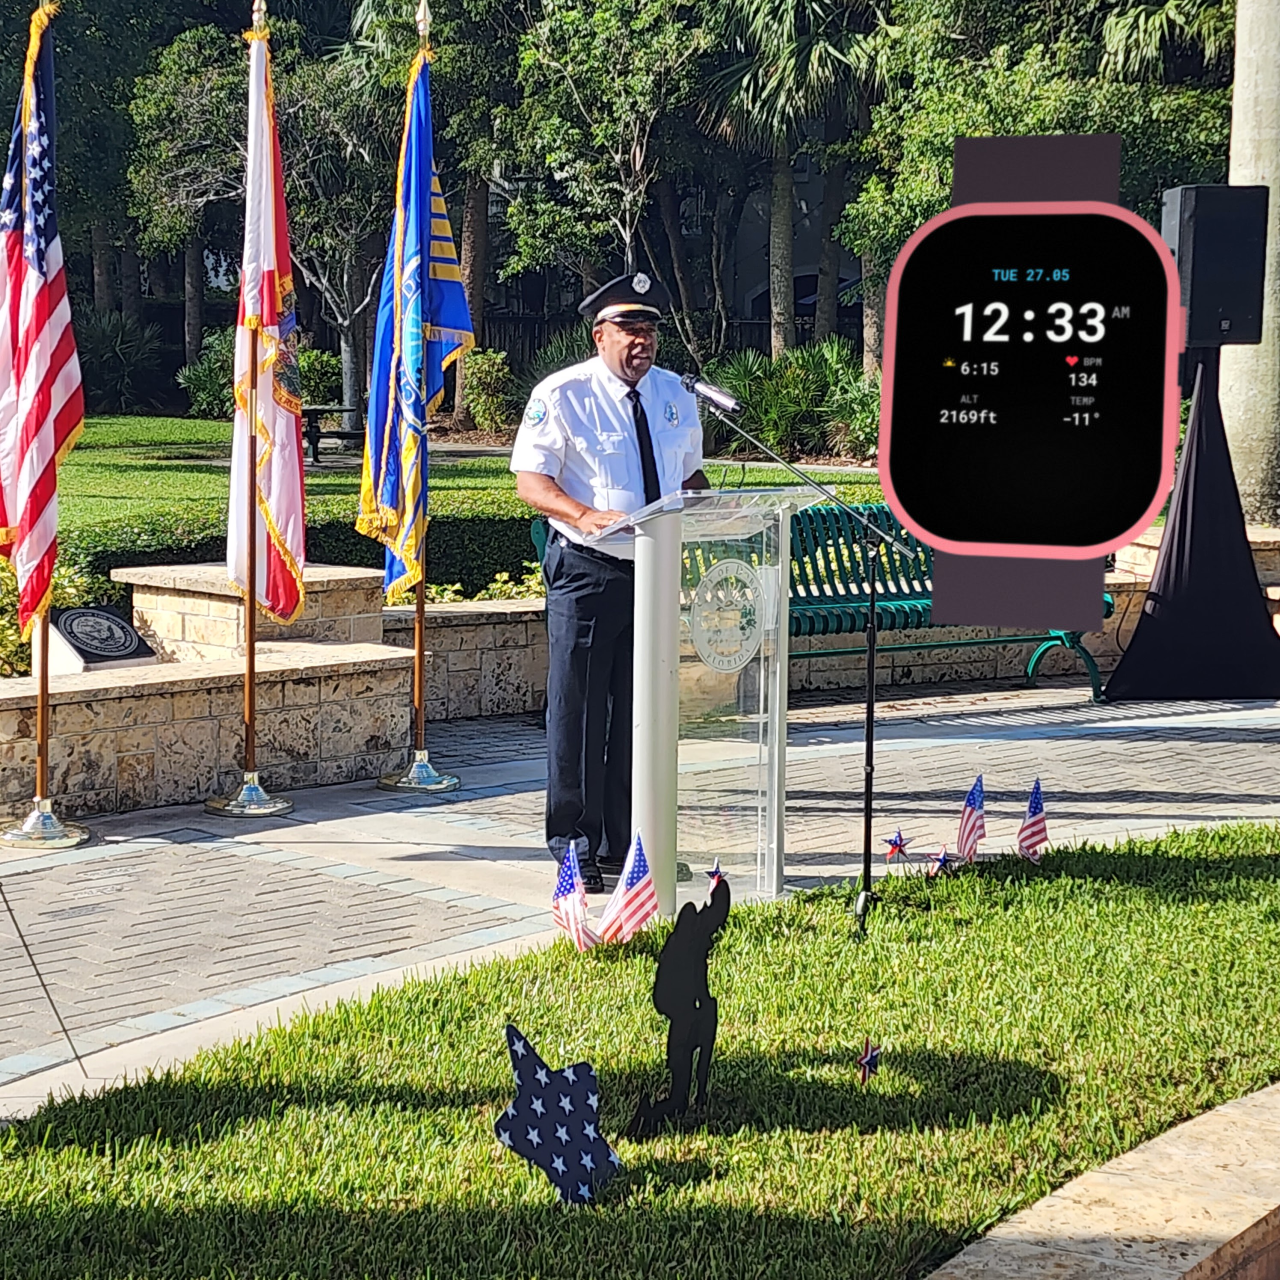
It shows 12h33
